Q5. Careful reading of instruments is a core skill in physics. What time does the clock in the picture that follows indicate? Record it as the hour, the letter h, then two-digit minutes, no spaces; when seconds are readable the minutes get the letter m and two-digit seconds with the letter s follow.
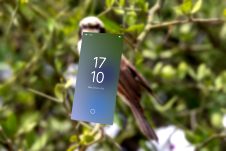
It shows 17h10
